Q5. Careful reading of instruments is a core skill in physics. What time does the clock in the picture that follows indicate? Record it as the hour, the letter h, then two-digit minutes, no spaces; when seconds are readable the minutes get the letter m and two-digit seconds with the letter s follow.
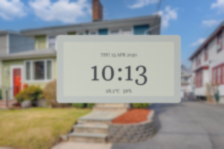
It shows 10h13
